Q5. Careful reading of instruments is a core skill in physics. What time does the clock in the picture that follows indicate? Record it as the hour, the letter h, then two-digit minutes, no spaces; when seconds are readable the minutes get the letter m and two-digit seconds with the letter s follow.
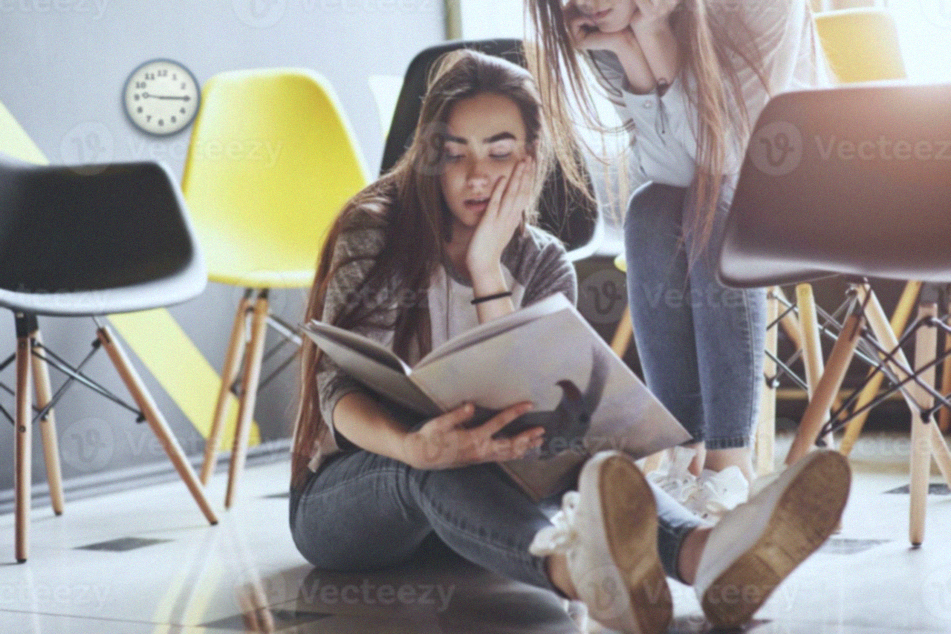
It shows 9h15
